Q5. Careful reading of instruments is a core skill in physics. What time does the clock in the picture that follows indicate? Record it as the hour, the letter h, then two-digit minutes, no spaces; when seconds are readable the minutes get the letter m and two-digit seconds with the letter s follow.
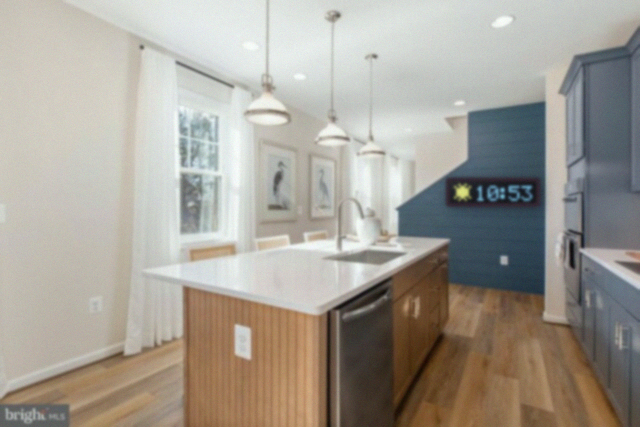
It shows 10h53
